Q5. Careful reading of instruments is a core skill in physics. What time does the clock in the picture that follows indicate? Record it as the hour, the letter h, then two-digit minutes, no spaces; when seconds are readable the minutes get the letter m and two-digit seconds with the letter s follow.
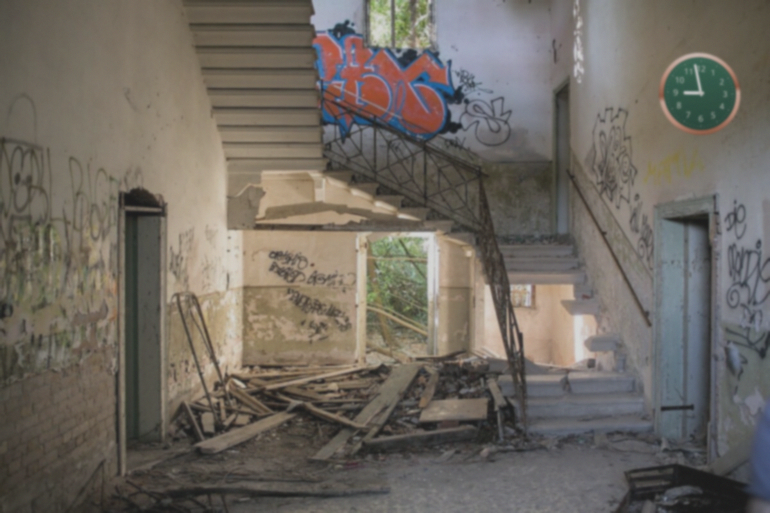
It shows 8h58
